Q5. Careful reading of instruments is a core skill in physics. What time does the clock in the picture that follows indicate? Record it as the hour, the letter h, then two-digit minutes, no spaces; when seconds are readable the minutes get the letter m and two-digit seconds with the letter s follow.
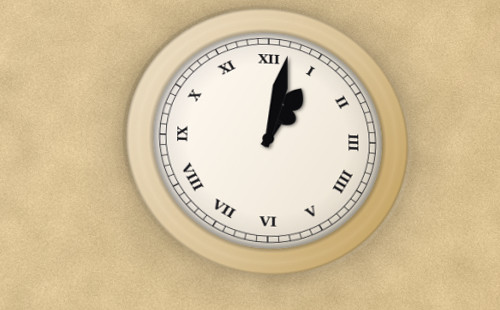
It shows 1h02
